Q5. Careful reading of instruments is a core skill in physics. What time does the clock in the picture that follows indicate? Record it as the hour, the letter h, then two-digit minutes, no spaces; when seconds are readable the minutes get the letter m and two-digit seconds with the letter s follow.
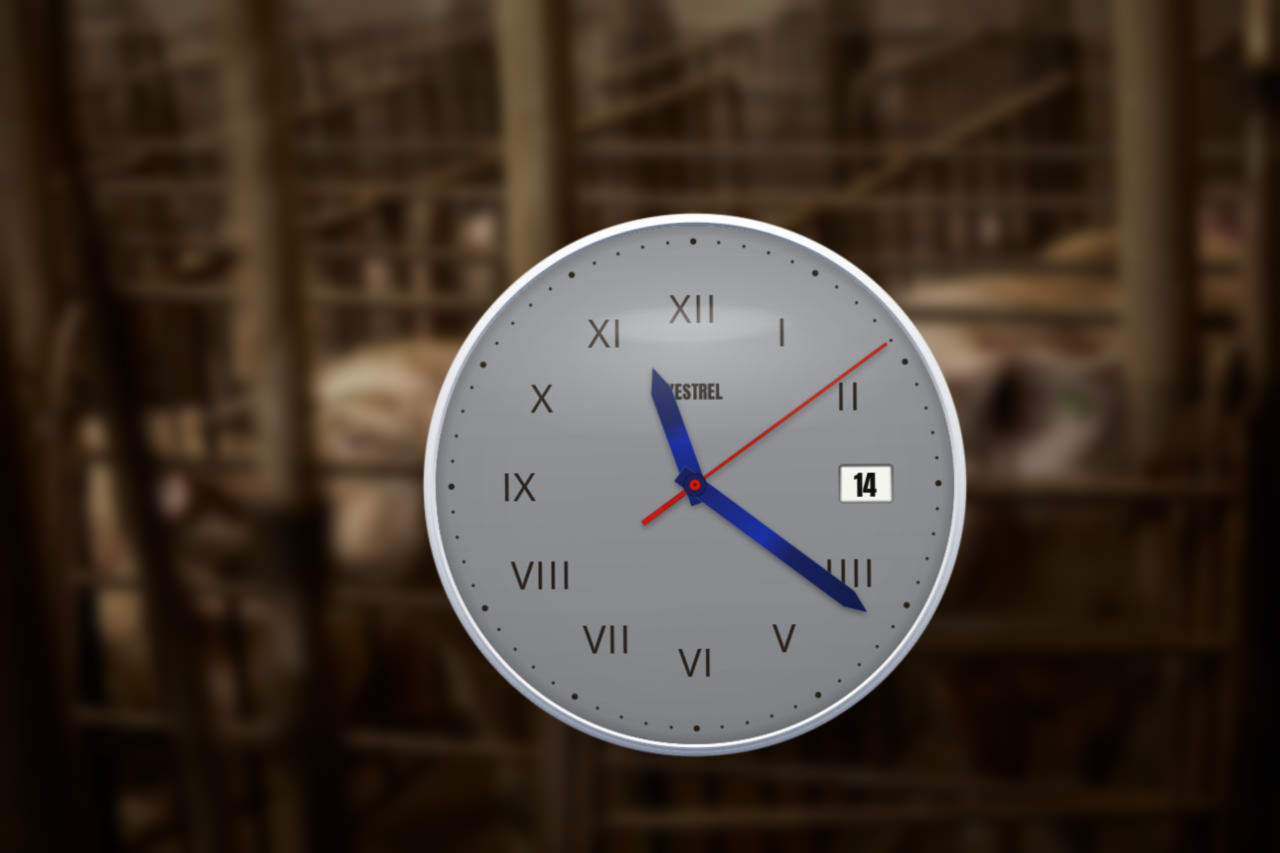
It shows 11h21m09s
